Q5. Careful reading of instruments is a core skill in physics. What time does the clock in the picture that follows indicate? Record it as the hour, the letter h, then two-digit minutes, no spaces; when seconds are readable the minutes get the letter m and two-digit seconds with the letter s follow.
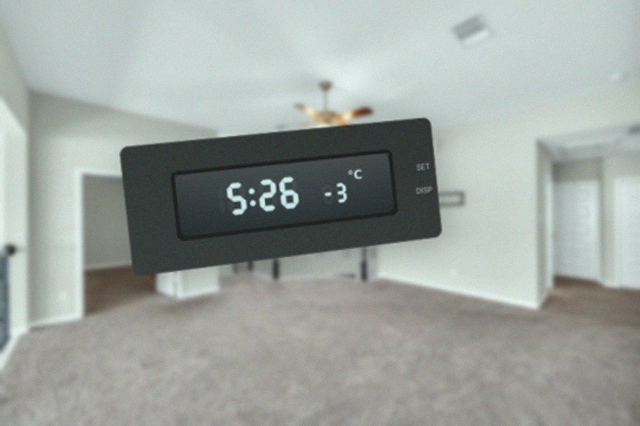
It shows 5h26
